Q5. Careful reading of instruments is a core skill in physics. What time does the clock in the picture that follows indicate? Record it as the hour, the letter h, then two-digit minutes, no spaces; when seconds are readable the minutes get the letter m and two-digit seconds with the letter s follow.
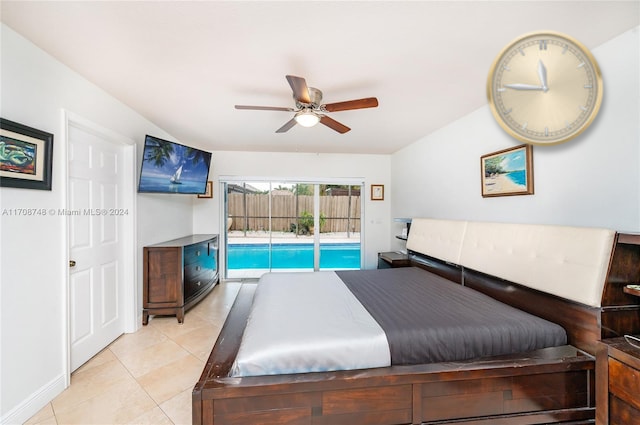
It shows 11h46
